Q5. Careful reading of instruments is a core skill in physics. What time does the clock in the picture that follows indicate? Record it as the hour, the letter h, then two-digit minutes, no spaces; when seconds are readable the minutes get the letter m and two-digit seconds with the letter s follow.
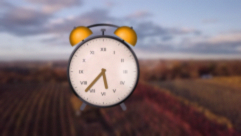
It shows 5h37
